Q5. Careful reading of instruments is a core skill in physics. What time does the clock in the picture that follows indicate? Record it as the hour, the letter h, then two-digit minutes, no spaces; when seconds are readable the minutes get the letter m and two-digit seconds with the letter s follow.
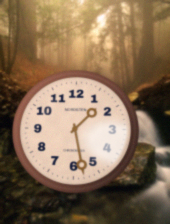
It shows 1h28
